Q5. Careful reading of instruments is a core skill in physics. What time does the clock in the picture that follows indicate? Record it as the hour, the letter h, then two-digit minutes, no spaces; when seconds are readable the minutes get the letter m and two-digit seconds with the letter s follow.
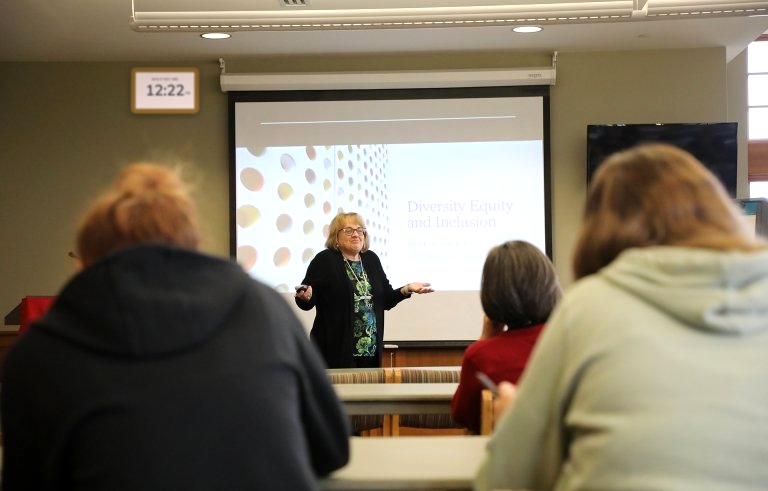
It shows 12h22
